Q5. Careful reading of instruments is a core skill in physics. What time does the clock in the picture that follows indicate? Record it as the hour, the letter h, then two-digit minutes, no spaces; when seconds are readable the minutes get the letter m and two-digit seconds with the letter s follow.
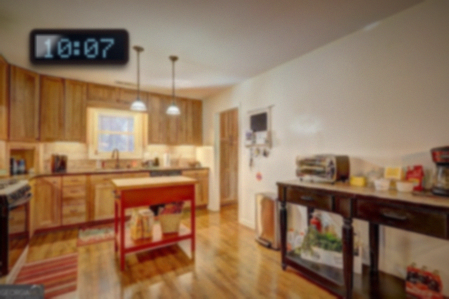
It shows 10h07
